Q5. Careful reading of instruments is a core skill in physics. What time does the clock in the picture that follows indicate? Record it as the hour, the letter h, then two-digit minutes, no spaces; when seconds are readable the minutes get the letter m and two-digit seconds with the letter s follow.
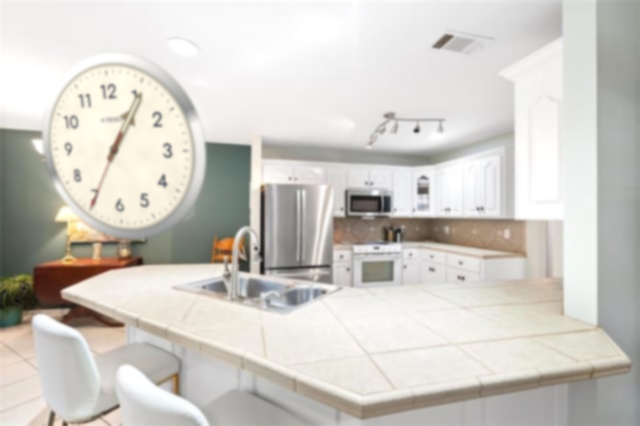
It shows 1h05m35s
